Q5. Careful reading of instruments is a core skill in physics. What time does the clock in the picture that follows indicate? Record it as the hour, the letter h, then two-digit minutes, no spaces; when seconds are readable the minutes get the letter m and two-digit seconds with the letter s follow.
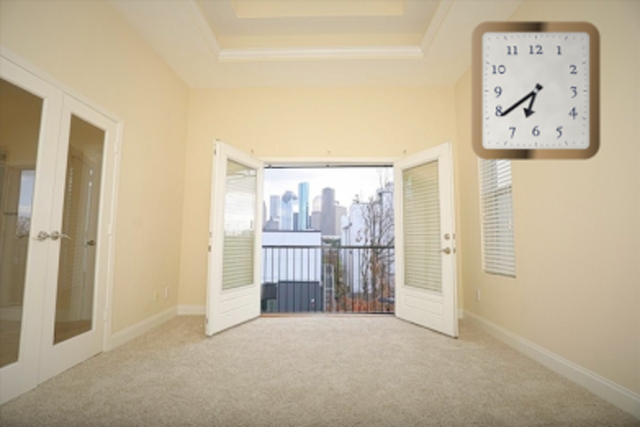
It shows 6h39
